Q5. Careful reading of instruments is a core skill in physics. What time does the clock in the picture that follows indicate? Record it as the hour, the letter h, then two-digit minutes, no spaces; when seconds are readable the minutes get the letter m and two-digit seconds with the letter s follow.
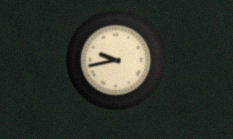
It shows 9h43
